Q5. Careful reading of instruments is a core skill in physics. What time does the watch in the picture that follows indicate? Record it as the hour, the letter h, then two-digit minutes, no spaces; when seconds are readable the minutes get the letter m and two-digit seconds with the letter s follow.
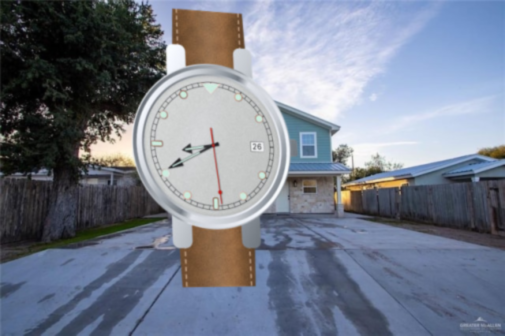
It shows 8h40m29s
